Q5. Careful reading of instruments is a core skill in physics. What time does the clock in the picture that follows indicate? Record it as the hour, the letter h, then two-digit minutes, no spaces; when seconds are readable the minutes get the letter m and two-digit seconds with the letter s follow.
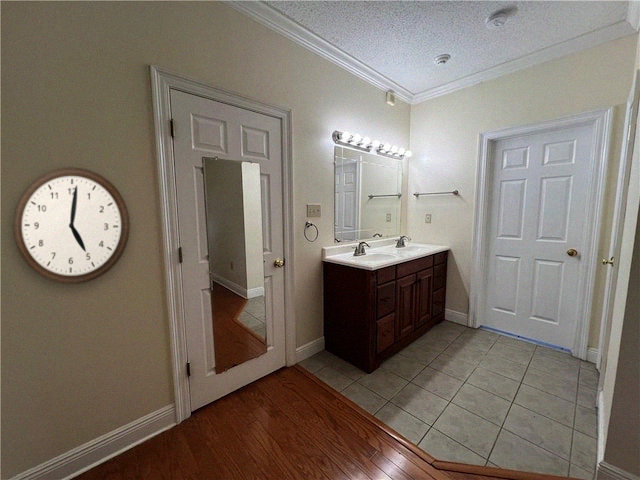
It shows 5h01
